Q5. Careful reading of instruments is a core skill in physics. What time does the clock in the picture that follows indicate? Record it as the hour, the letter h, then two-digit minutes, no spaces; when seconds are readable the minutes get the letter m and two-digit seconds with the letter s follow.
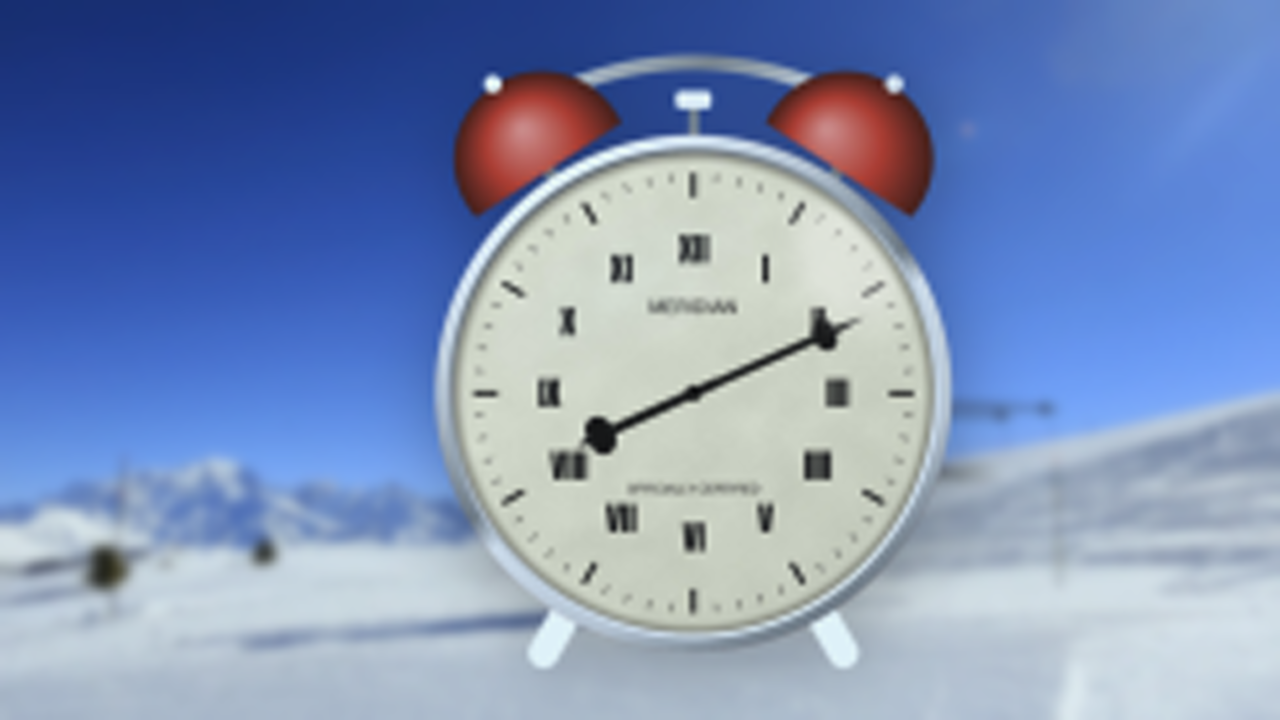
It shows 8h11
